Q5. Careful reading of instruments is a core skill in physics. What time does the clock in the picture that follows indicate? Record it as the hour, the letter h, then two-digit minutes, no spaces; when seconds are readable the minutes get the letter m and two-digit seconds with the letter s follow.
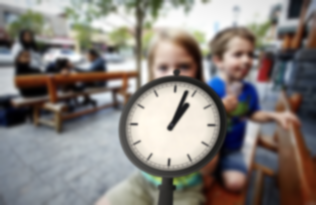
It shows 1h03
